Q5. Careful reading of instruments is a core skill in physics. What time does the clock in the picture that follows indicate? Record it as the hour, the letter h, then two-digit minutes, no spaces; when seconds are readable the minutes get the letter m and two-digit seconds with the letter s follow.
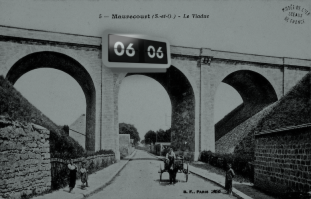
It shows 6h06
